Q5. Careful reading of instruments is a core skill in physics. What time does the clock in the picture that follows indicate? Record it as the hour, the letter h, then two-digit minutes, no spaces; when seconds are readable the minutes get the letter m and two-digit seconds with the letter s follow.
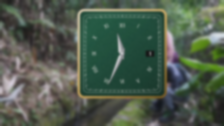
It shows 11h34
